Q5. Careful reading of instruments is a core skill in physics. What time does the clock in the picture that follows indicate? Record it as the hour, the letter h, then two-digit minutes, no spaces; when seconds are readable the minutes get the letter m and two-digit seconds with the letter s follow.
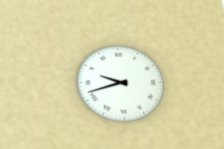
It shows 9h42
